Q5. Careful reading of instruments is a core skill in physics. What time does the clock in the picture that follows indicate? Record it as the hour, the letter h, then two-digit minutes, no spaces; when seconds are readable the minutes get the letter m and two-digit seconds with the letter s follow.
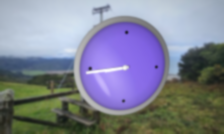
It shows 8h44
